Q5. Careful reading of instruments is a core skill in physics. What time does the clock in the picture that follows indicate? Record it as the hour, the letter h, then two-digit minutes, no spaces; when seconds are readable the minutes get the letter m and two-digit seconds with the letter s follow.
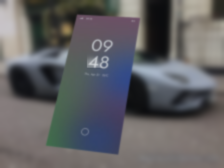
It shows 9h48
